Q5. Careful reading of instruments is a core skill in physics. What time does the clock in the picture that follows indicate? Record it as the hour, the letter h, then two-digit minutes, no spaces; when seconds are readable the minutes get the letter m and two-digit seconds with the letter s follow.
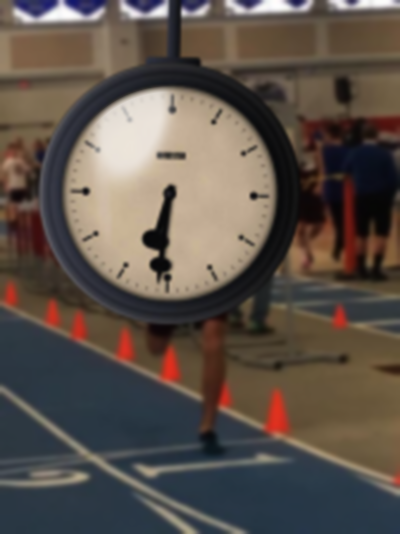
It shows 6h31
